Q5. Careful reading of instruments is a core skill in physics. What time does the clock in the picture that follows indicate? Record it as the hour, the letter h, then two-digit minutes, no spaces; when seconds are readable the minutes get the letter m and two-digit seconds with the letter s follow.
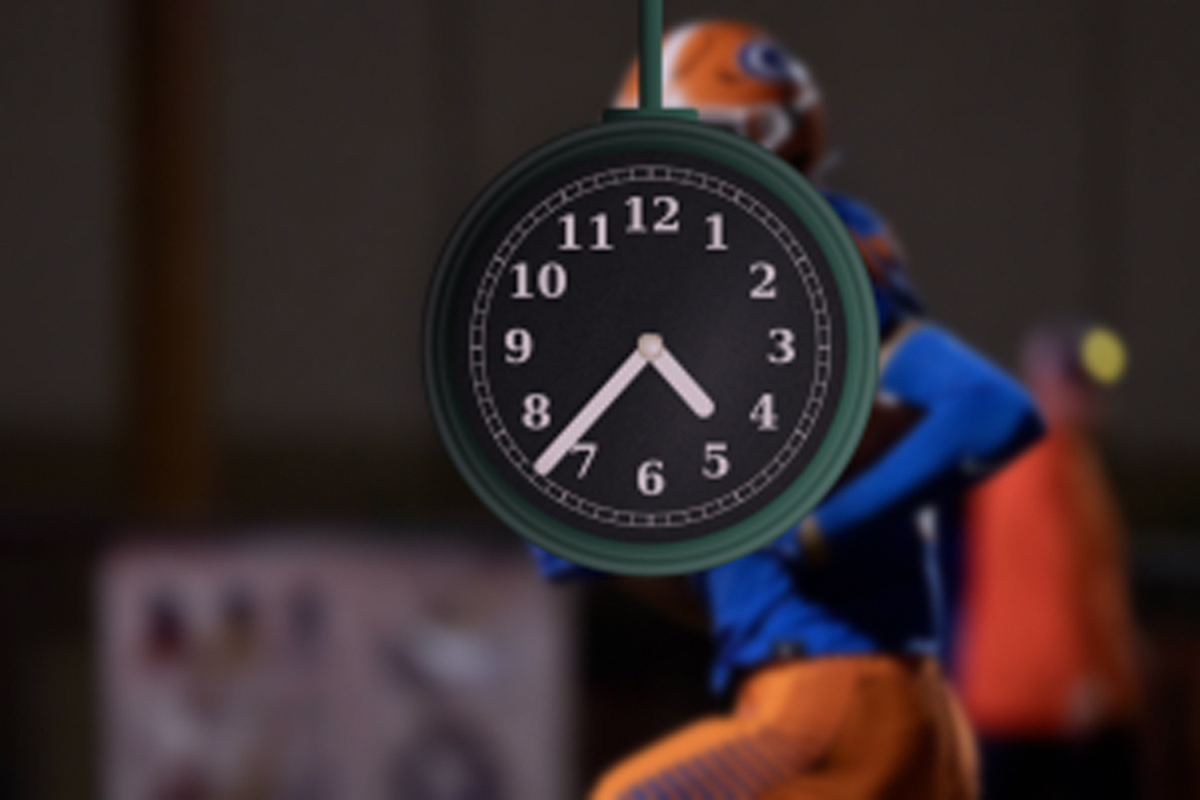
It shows 4h37
